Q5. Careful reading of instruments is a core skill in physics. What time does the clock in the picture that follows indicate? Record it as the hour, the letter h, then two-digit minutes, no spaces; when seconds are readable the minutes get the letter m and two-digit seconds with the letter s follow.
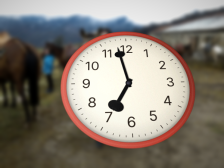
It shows 6h58
